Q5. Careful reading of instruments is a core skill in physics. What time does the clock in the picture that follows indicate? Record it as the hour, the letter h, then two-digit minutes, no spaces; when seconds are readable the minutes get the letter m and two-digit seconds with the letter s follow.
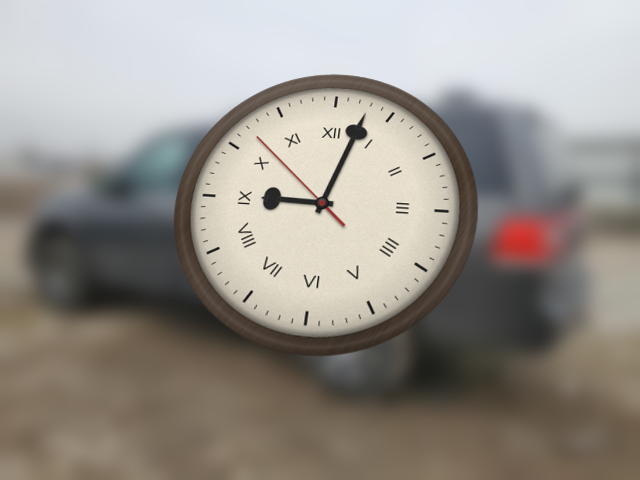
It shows 9h02m52s
